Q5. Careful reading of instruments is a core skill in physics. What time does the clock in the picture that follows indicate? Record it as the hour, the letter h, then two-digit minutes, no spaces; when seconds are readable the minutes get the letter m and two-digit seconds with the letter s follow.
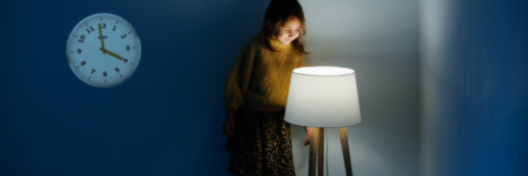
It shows 3h59
